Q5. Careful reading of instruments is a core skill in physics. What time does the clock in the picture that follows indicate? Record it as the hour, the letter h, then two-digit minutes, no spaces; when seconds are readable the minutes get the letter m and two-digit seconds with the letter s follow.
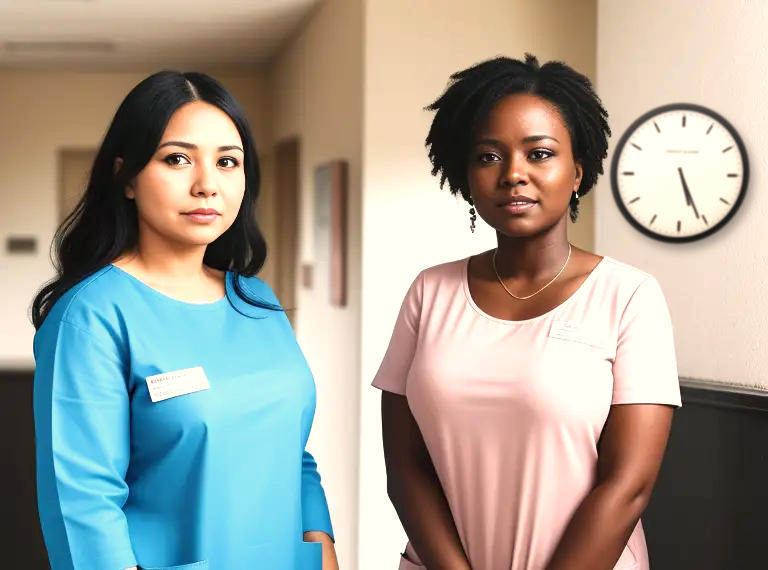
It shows 5h26
